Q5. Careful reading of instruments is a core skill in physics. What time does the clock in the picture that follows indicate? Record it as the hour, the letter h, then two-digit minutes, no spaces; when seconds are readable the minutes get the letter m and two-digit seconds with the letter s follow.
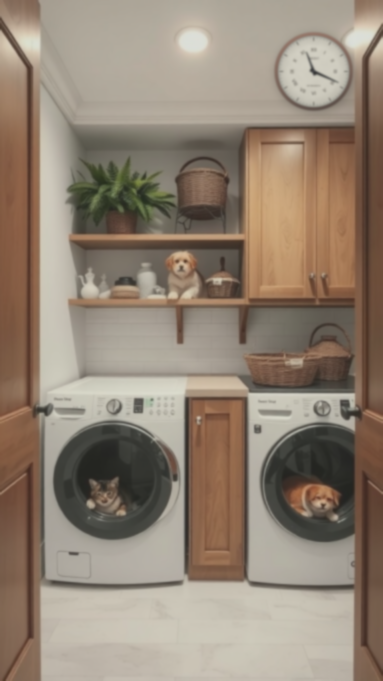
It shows 11h19
